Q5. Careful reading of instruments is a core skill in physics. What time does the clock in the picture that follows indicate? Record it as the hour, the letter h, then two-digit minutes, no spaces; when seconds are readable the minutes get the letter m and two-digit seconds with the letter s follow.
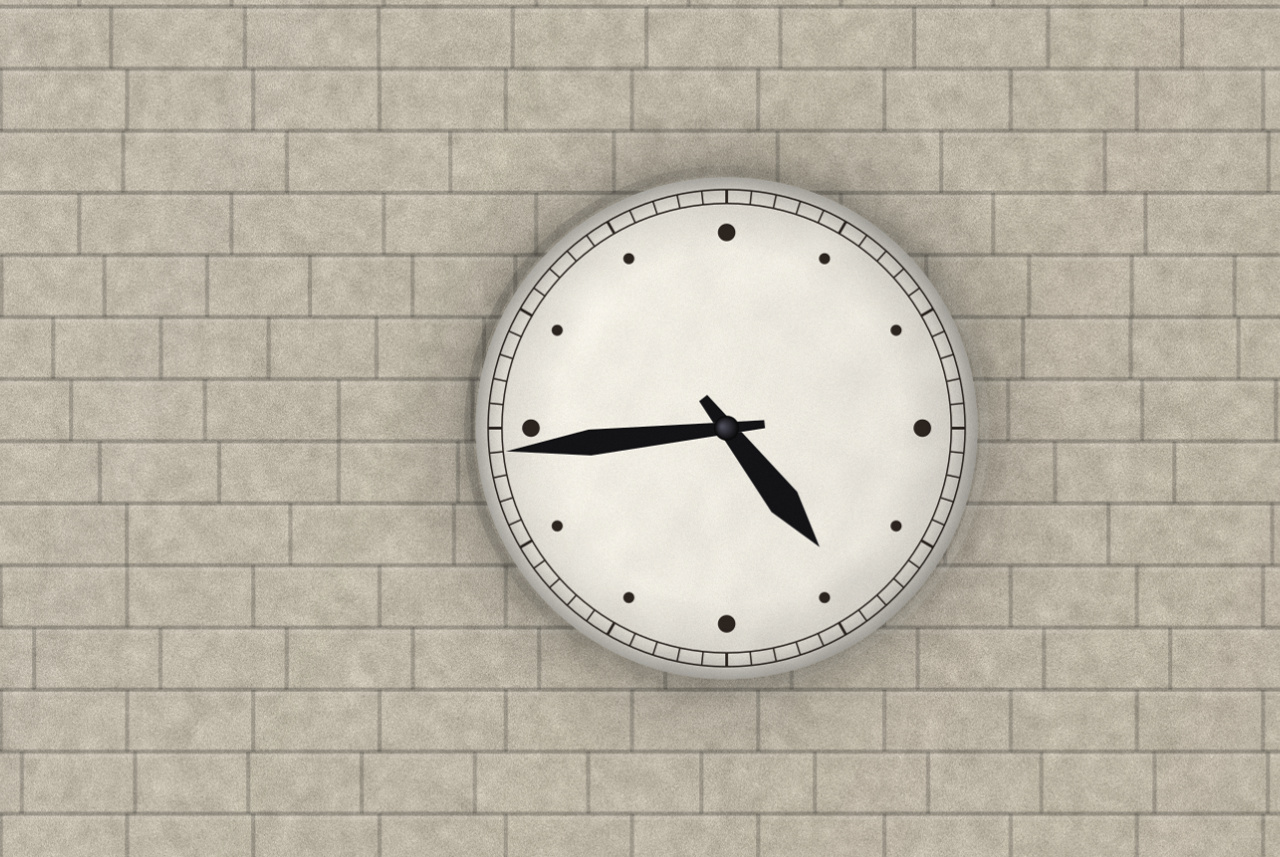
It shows 4h44
